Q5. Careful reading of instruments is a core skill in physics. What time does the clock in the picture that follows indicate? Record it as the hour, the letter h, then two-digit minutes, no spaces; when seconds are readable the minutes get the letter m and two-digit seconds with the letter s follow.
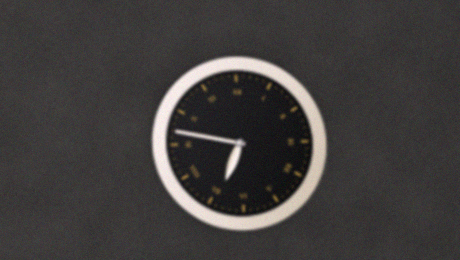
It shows 6h47
